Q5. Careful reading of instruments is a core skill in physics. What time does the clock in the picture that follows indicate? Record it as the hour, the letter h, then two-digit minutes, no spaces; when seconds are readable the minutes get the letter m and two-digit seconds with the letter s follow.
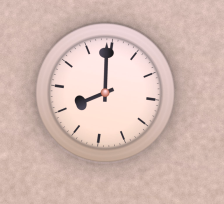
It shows 7h59
